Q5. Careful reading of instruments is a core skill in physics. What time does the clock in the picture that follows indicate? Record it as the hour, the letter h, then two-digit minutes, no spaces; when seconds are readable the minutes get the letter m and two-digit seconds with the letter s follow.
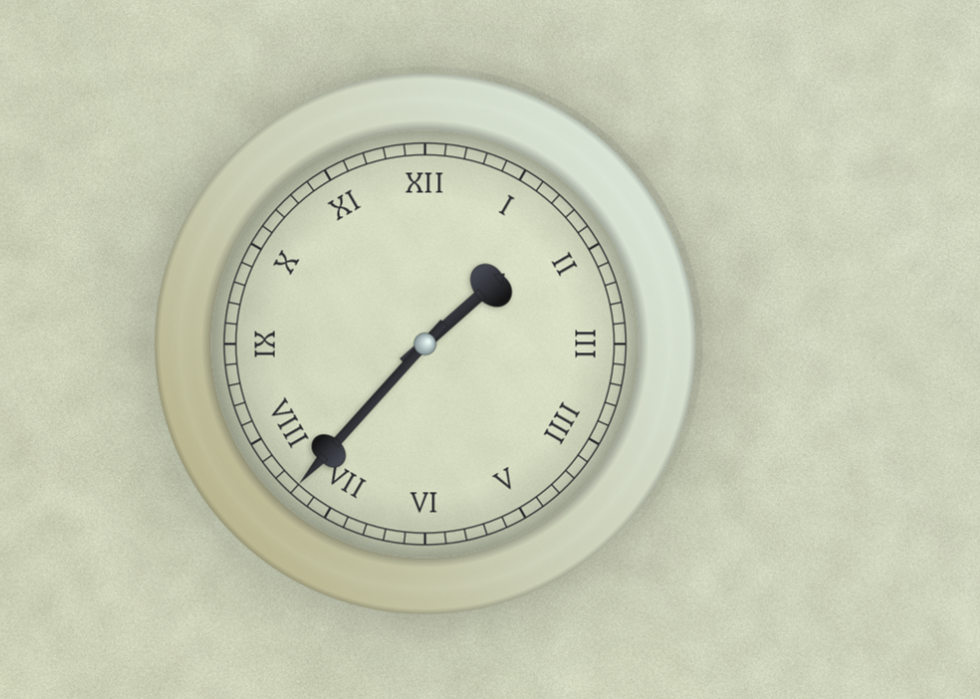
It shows 1h37
